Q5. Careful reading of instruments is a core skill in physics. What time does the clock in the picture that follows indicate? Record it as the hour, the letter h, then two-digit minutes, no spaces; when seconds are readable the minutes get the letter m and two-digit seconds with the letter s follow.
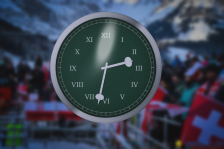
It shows 2h32
